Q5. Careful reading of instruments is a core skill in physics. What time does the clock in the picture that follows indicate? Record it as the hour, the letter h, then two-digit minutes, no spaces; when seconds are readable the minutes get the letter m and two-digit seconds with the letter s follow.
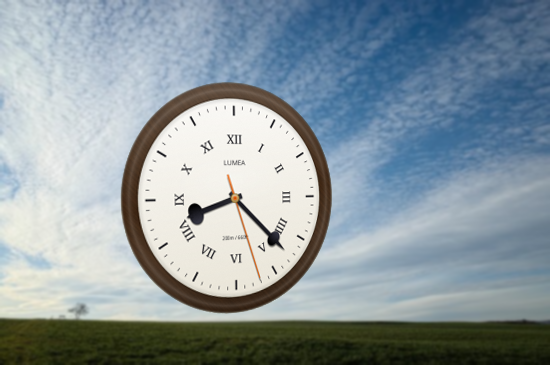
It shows 8h22m27s
